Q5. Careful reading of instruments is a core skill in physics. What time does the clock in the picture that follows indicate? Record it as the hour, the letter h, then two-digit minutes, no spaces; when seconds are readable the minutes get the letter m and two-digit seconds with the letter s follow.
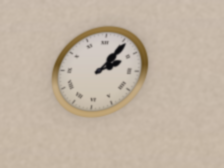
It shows 2h06
